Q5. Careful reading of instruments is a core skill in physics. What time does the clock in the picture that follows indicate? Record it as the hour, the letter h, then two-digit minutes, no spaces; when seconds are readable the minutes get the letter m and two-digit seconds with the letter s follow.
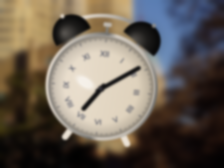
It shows 7h09
